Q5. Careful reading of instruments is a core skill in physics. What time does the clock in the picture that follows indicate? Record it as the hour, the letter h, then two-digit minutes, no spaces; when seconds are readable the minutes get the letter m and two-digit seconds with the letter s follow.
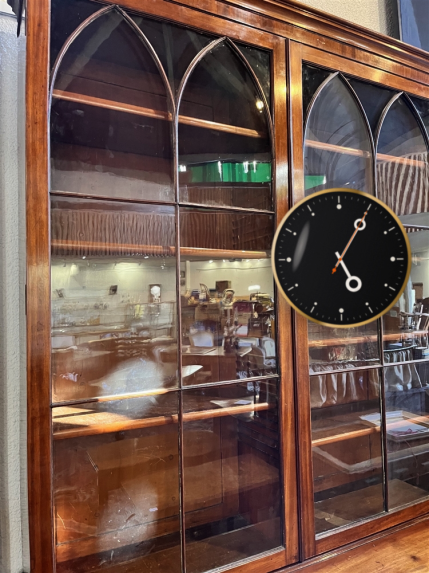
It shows 5h05m05s
